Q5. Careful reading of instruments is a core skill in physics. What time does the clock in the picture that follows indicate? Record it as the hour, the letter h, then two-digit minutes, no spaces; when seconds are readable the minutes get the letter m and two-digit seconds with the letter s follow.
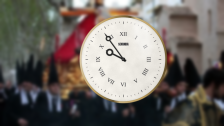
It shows 9h54
